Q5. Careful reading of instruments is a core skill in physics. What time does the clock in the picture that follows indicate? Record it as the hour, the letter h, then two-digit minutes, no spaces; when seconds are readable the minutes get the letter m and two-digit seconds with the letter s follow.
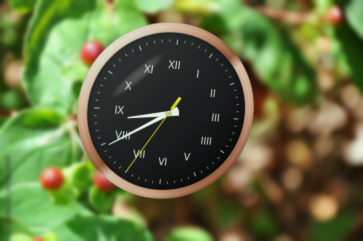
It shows 8h39m35s
